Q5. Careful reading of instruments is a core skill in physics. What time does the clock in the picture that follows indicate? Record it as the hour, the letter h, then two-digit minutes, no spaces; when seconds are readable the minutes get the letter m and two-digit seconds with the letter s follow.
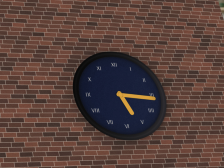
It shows 5h16
